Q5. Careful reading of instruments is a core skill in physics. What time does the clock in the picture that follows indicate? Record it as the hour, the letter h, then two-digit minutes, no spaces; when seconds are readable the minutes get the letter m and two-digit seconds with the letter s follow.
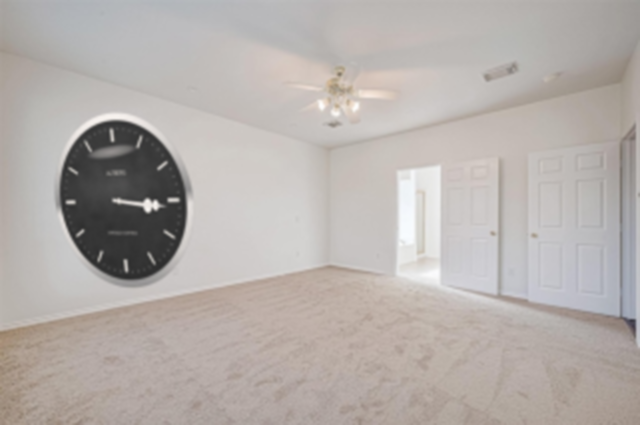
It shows 3h16
